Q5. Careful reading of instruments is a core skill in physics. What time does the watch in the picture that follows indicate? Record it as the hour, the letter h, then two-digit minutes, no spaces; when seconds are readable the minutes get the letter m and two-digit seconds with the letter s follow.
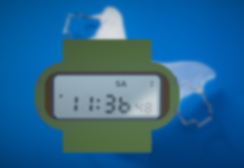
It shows 11h36
